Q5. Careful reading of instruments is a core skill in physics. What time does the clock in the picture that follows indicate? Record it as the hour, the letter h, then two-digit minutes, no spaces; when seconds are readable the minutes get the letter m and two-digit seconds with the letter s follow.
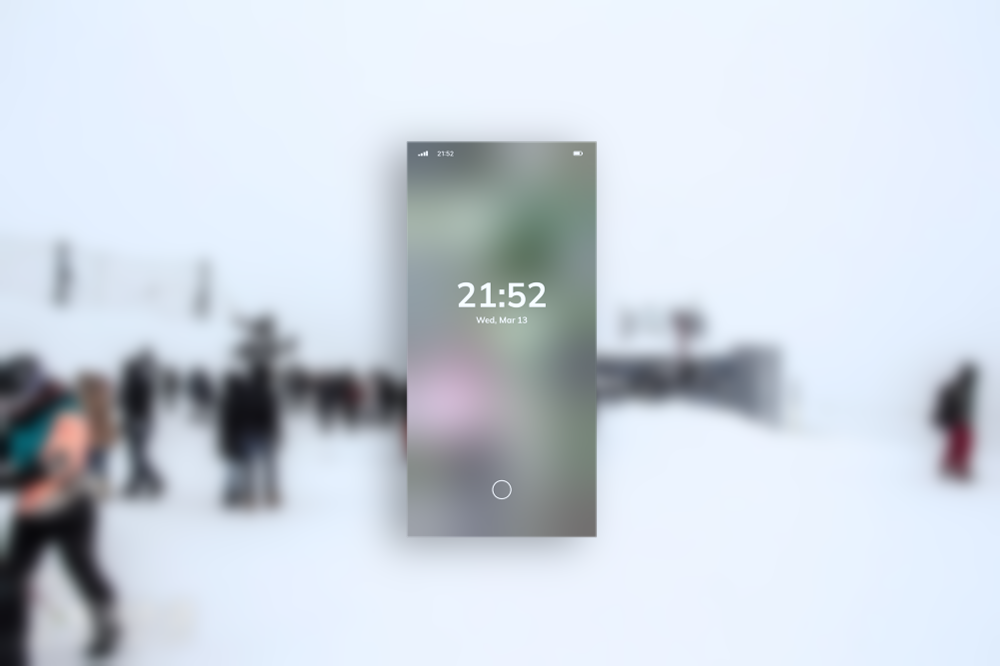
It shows 21h52
